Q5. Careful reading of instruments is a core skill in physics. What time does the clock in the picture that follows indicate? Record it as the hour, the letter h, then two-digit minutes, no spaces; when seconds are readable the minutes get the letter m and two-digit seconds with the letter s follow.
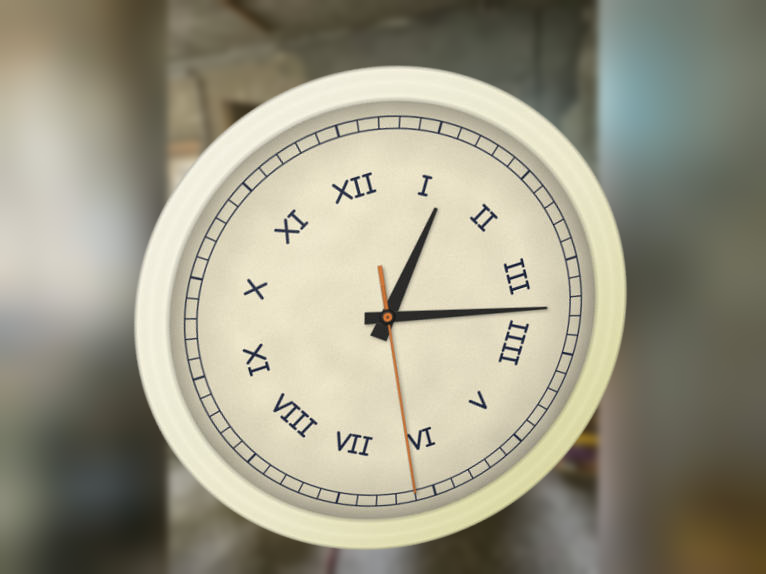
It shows 1h17m31s
